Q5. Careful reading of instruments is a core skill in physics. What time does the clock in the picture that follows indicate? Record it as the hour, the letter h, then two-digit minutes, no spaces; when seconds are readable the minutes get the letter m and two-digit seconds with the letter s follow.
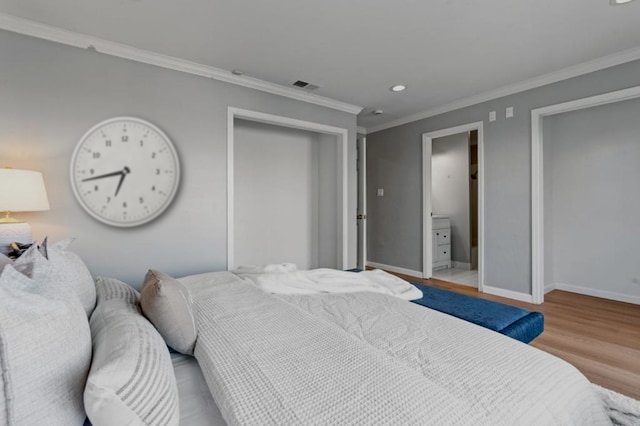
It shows 6h43
